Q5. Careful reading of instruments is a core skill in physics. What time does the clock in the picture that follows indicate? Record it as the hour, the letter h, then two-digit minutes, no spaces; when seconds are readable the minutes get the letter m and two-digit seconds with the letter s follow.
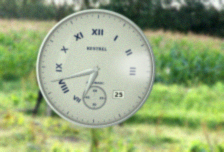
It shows 6h42
